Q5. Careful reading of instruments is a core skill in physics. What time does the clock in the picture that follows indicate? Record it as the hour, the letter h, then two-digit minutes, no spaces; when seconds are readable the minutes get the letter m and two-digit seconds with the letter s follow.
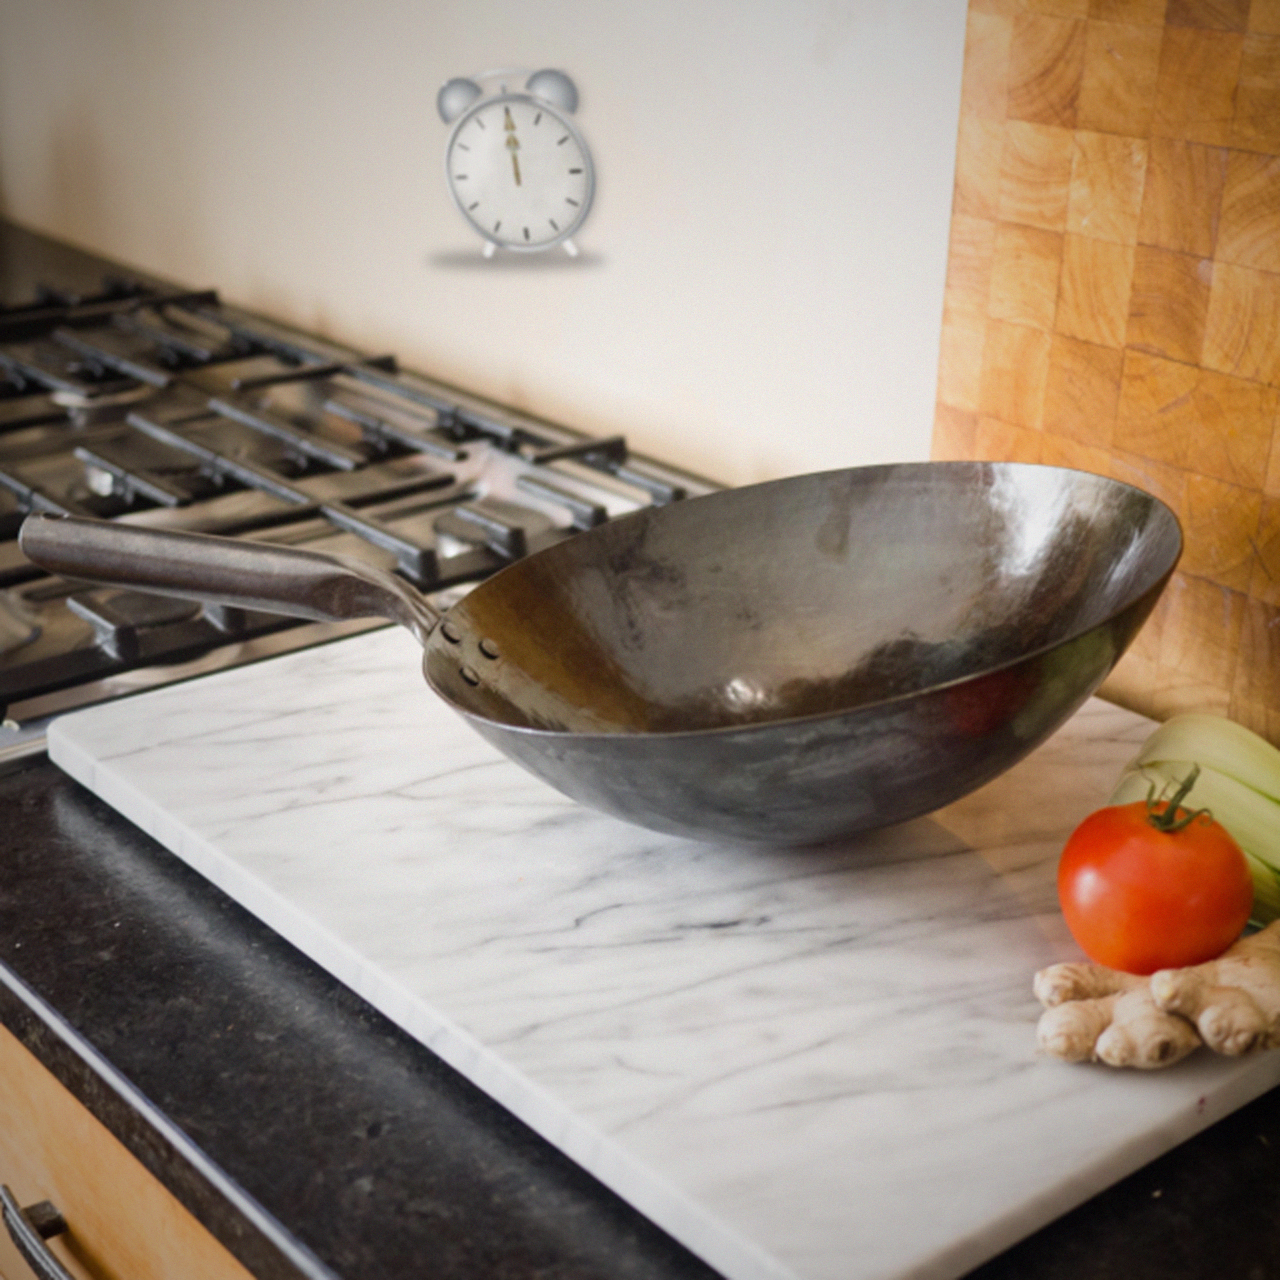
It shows 12h00
